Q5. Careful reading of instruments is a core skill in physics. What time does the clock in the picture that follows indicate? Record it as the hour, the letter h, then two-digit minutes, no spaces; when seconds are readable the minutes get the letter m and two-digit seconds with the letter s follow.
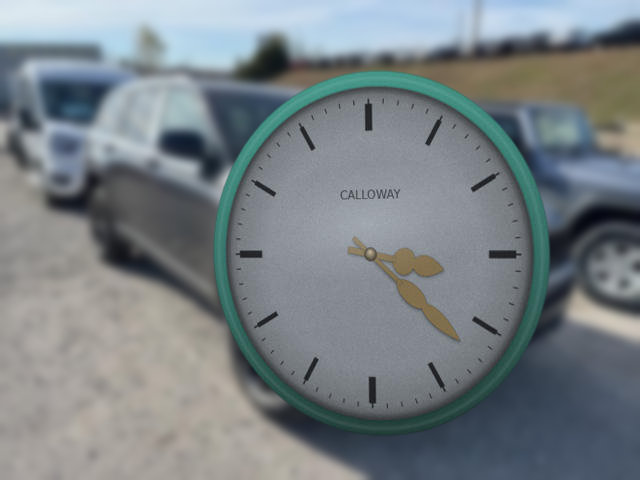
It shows 3h22
